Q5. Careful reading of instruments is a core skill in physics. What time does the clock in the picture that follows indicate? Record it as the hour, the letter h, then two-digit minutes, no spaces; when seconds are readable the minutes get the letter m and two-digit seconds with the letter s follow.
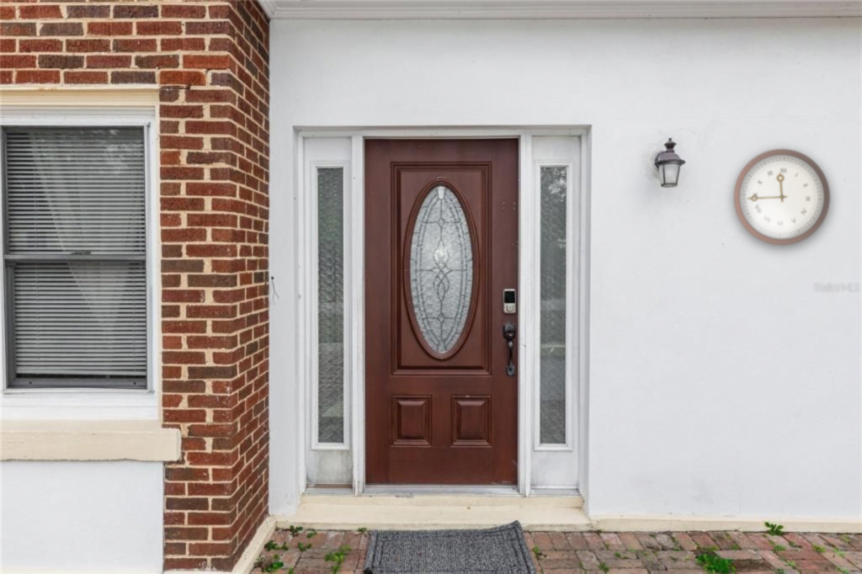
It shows 11h44
